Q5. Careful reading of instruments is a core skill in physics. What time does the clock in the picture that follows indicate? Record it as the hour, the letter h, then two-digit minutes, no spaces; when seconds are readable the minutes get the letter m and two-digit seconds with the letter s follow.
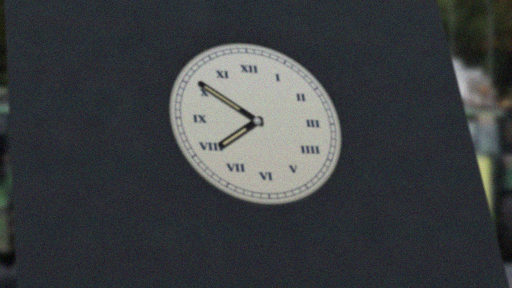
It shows 7h51
